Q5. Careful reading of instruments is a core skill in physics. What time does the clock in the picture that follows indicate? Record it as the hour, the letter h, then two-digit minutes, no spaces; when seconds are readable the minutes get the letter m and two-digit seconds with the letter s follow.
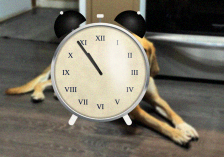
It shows 10h54
